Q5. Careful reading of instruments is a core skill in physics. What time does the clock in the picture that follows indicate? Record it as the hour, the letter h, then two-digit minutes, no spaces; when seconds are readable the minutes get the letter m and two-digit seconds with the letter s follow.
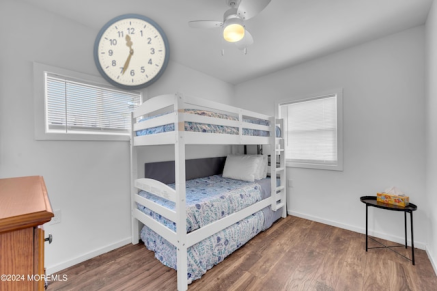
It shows 11h34
